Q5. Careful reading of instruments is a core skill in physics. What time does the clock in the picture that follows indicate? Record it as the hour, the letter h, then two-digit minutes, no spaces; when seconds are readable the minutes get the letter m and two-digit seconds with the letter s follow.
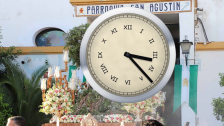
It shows 3h23
